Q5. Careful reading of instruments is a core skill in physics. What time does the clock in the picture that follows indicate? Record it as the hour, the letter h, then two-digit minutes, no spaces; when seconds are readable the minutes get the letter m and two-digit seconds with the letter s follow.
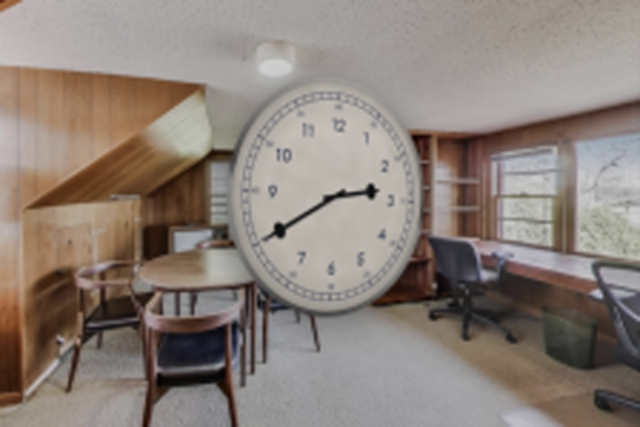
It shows 2h40
